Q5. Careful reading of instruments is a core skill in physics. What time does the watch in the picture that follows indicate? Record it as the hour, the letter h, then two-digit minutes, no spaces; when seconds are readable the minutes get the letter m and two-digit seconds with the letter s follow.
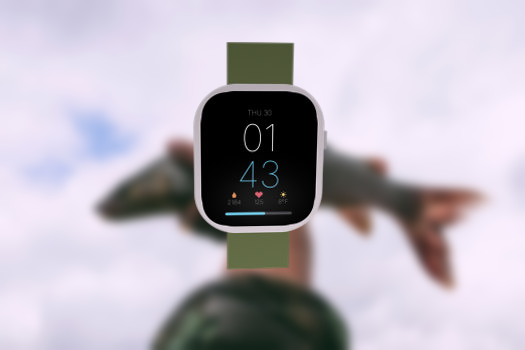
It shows 1h43
